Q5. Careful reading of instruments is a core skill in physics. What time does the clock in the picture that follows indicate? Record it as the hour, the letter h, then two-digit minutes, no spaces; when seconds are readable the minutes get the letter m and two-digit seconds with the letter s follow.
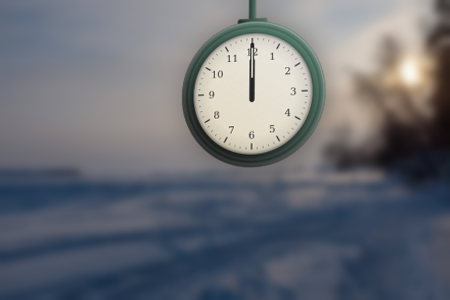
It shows 12h00
